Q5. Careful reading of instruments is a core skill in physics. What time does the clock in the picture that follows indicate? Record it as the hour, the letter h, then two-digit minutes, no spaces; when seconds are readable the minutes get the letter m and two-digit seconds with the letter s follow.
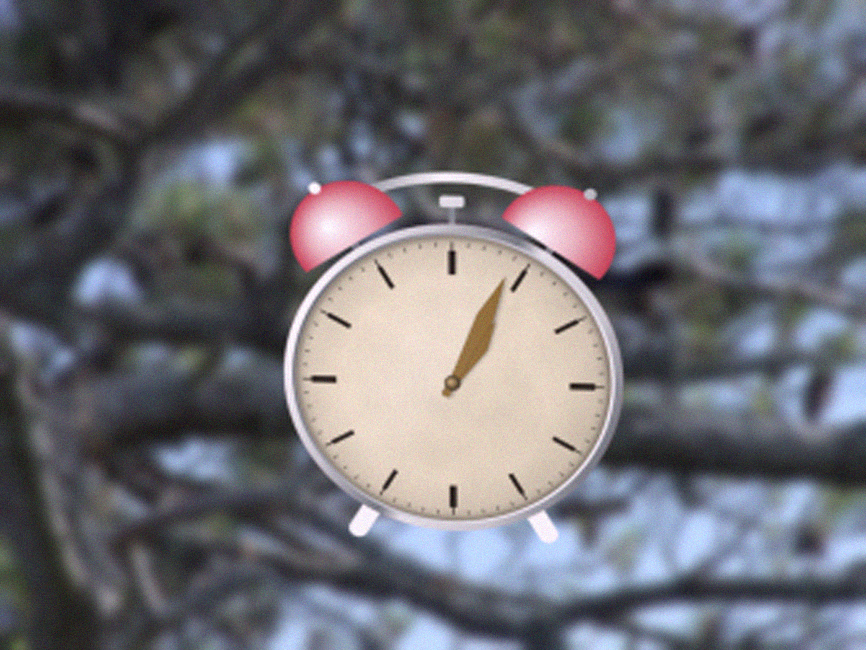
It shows 1h04
